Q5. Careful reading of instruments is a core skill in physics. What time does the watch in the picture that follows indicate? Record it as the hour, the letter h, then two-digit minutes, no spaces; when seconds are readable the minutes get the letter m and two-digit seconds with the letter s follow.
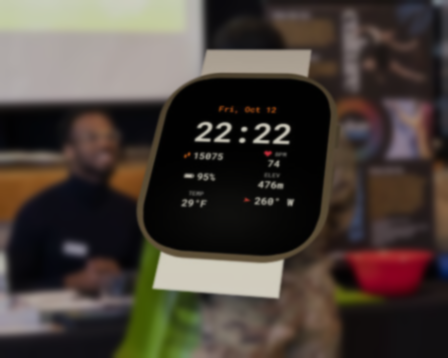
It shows 22h22
